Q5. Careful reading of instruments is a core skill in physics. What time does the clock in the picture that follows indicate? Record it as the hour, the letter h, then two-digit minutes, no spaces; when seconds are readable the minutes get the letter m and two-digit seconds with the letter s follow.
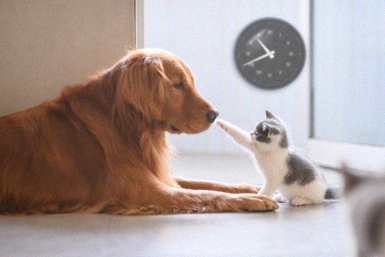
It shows 10h41
